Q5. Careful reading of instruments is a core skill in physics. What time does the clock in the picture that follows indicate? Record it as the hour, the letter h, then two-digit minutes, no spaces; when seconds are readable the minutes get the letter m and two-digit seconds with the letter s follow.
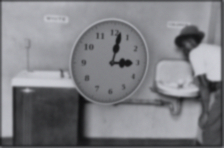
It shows 3h02
